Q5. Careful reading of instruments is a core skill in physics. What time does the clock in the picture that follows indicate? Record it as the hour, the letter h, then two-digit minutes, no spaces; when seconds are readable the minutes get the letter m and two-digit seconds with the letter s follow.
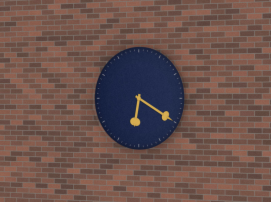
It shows 6h20
